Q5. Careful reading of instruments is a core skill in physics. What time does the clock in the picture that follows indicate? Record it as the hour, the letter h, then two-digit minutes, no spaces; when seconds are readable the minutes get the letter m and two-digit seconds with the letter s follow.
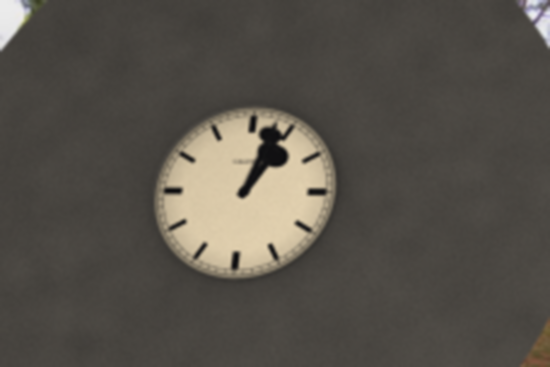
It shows 1h03
